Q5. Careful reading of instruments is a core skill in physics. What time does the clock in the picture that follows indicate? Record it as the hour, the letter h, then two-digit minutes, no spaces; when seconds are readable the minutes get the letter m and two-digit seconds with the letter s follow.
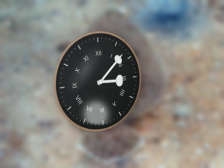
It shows 3h08
